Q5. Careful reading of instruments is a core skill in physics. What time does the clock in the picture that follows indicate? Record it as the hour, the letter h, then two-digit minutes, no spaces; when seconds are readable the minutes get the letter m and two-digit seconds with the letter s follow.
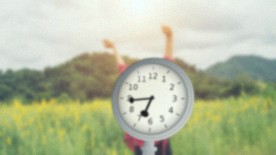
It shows 6h44
